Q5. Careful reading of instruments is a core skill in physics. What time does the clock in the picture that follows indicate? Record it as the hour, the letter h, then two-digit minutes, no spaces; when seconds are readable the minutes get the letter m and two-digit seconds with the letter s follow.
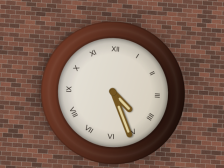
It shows 4h26
